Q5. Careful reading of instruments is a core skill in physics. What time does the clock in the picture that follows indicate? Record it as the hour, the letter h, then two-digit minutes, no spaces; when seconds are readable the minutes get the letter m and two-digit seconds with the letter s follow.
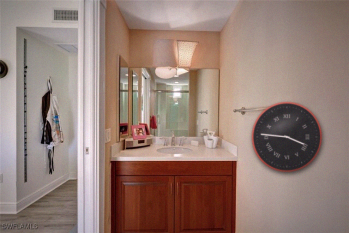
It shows 3h46
